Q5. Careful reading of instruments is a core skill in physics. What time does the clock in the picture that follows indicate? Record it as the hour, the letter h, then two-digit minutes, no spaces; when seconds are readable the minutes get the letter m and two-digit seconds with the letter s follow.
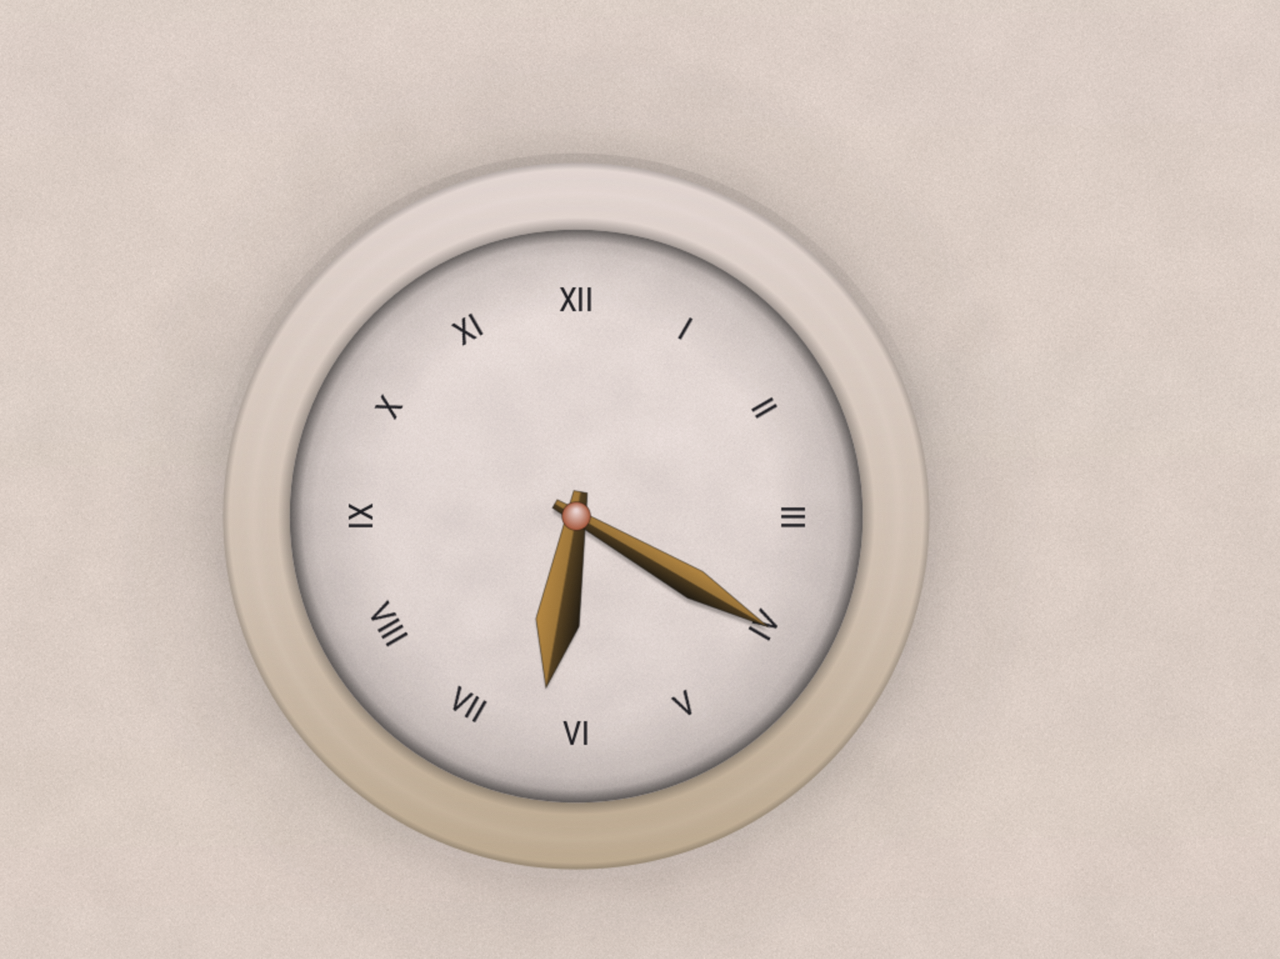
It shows 6h20
